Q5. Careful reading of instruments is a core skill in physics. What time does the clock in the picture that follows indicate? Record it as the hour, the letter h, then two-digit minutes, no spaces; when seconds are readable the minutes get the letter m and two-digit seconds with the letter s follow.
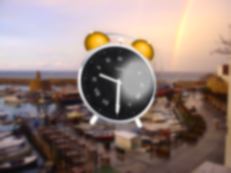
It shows 9h30
